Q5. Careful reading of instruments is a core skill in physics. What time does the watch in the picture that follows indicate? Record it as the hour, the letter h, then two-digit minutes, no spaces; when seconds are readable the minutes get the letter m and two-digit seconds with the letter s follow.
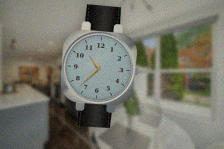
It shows 10h37
